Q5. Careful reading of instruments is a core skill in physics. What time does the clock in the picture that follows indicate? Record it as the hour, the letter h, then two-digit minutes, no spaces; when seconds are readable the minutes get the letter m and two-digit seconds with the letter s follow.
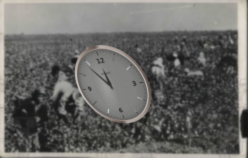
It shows 11h54
